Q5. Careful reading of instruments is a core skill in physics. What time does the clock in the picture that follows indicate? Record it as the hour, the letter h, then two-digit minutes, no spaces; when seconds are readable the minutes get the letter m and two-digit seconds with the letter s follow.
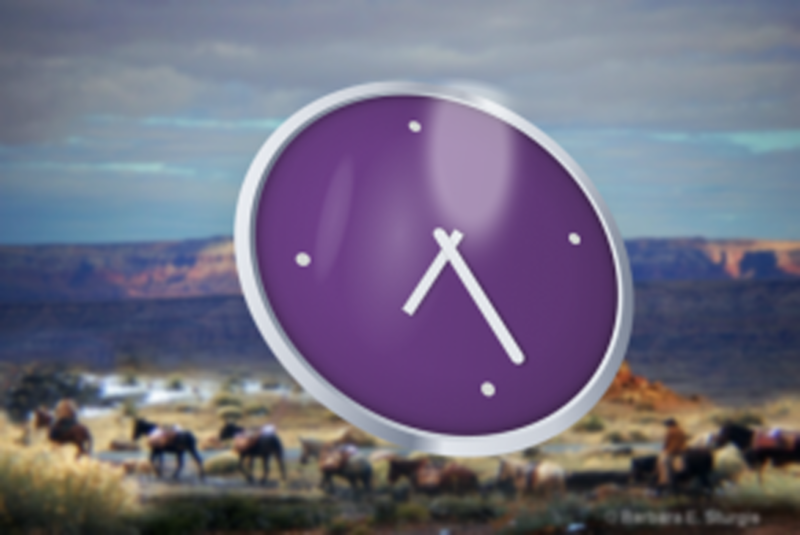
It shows 7h27
